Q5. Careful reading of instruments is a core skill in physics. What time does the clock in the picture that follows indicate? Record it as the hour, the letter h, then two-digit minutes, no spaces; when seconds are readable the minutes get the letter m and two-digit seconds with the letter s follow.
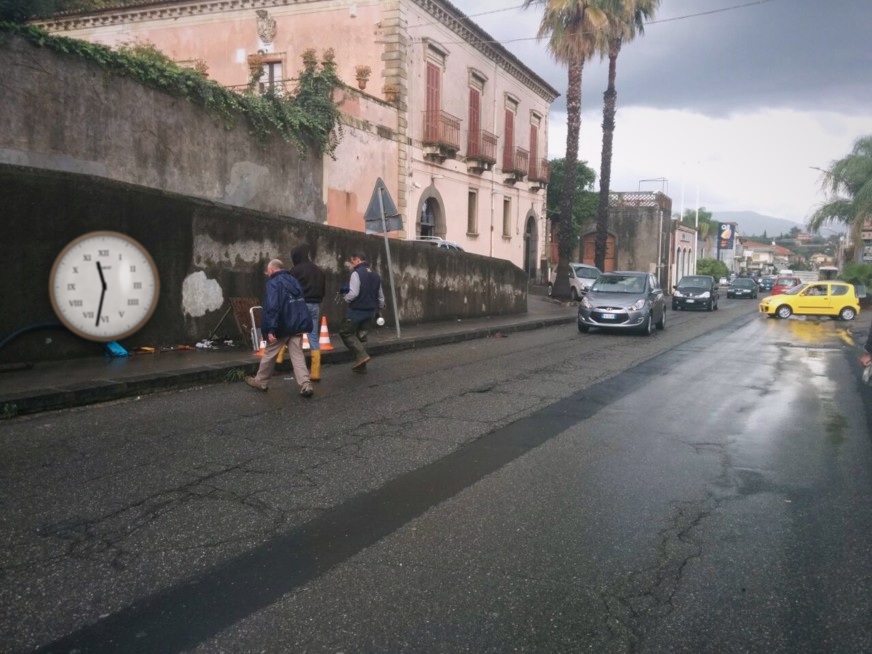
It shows 11h32
